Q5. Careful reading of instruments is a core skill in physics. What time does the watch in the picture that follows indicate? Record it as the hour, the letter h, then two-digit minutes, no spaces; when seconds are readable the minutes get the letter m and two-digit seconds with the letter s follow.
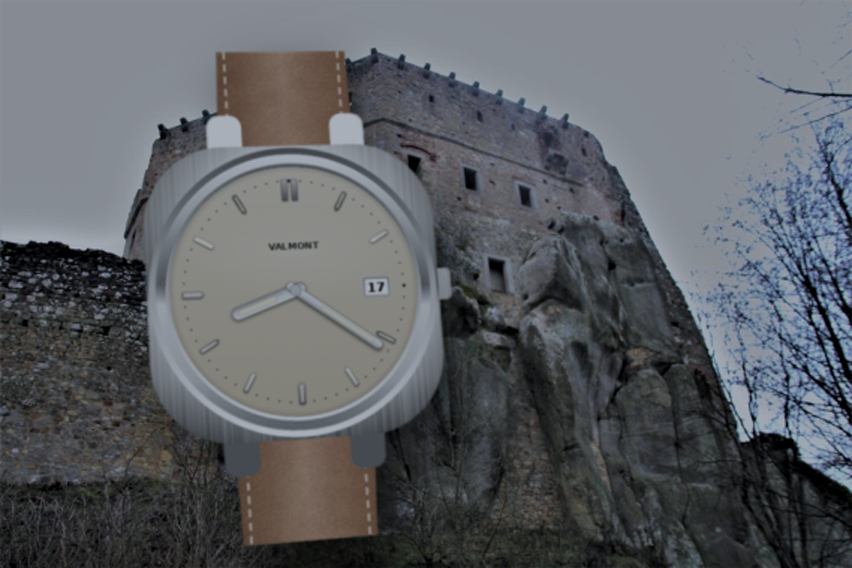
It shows 8h21
